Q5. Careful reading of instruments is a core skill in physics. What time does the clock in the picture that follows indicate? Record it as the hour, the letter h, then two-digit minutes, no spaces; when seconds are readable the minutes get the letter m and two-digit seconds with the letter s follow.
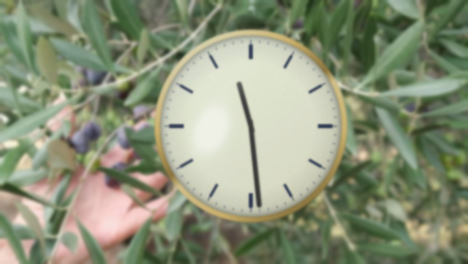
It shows 11h29
